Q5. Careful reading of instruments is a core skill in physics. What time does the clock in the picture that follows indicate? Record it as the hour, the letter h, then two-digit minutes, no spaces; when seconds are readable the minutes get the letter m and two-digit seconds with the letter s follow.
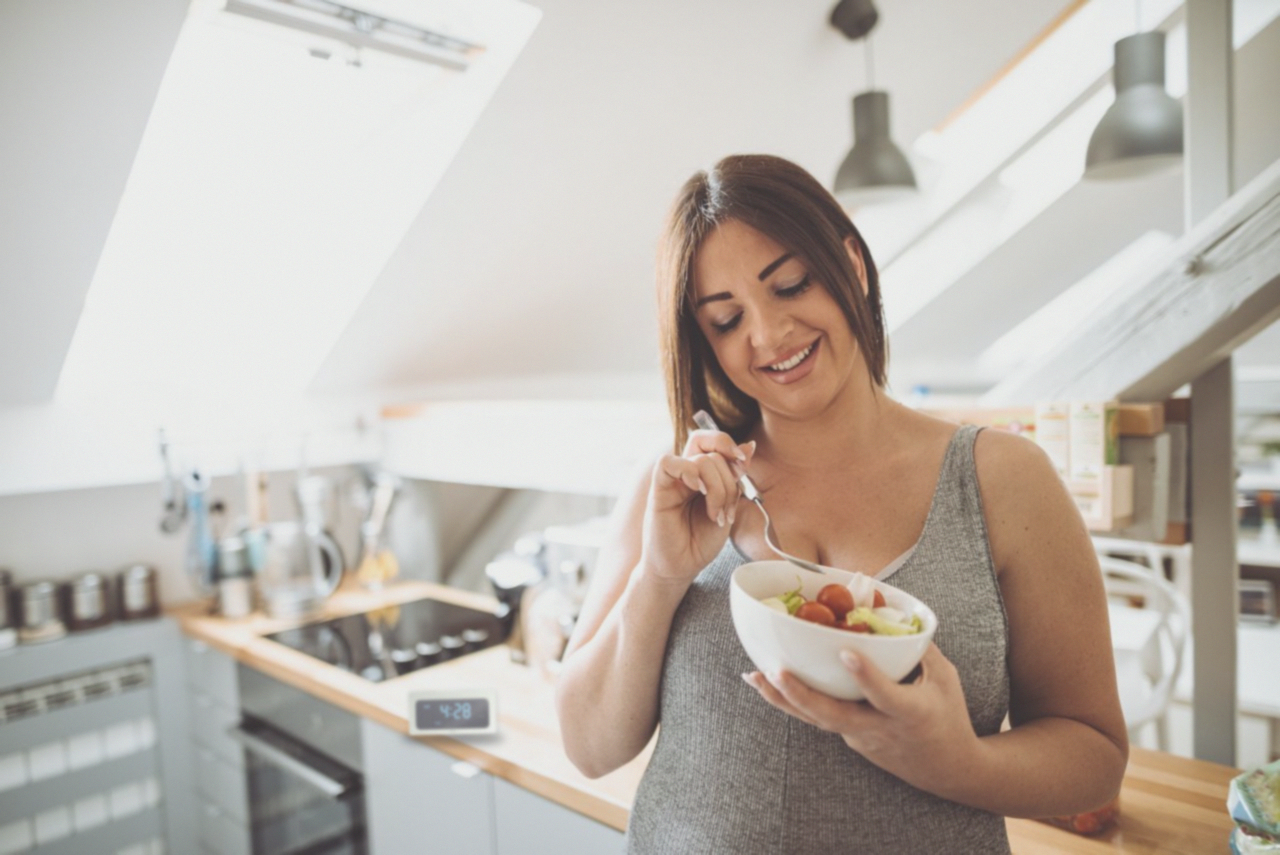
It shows 4h28
